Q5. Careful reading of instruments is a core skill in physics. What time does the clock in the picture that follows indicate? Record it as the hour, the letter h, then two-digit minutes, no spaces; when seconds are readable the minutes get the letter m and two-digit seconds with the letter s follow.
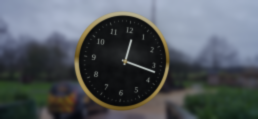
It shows 12h17
